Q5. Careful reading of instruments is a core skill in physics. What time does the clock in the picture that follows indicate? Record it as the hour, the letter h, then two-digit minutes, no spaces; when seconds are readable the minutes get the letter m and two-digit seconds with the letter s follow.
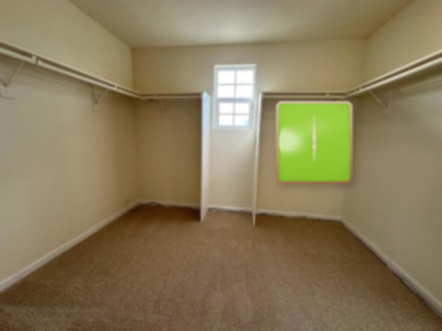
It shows 6h00
